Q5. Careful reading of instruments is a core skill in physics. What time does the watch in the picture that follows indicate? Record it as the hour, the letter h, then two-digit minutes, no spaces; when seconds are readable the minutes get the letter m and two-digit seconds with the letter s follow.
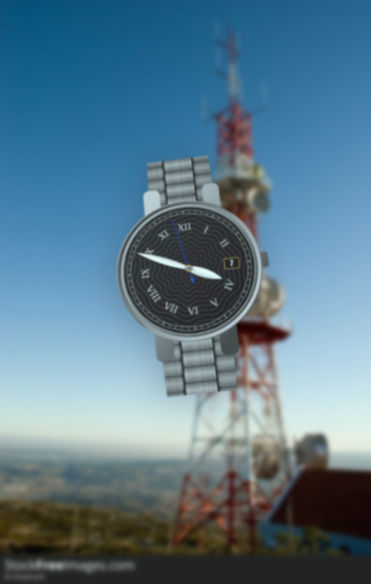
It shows 3h48m58s
